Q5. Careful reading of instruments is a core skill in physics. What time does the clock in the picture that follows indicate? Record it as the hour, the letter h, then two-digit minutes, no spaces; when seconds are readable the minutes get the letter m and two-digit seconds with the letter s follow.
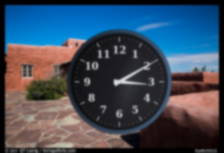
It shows 3h10
